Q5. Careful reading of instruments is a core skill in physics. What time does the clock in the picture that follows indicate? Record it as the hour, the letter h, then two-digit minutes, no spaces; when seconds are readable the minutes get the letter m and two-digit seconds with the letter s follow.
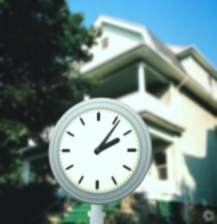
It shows 2h06
